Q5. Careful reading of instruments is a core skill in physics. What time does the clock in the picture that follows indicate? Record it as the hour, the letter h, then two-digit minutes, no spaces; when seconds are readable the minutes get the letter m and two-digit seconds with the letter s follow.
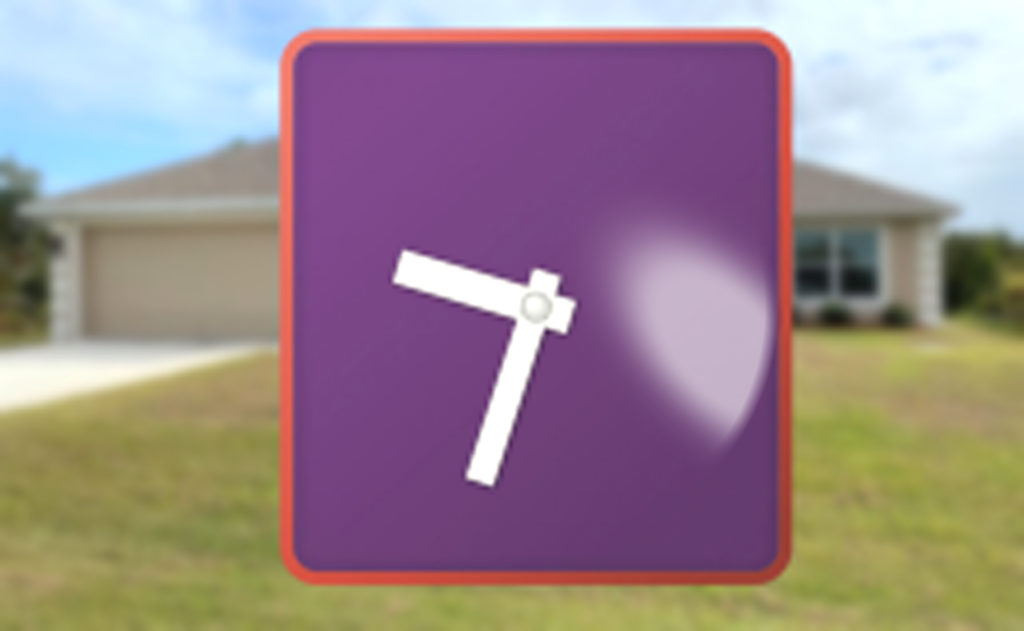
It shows 9h33
